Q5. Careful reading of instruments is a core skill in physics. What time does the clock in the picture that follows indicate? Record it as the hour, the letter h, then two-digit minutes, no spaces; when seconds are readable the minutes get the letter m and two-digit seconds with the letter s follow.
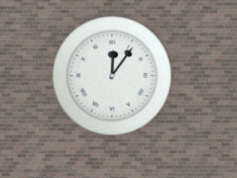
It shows 12h06
